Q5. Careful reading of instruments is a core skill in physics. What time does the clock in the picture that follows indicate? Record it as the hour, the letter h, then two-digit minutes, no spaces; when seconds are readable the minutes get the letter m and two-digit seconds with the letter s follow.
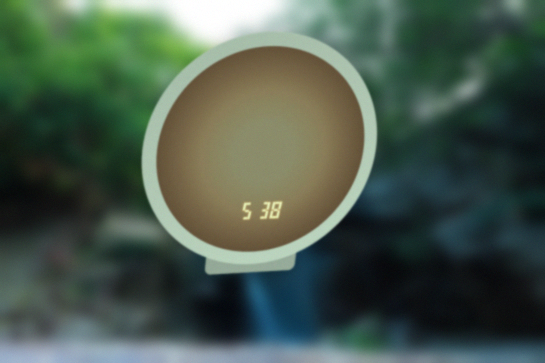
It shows 5h38
